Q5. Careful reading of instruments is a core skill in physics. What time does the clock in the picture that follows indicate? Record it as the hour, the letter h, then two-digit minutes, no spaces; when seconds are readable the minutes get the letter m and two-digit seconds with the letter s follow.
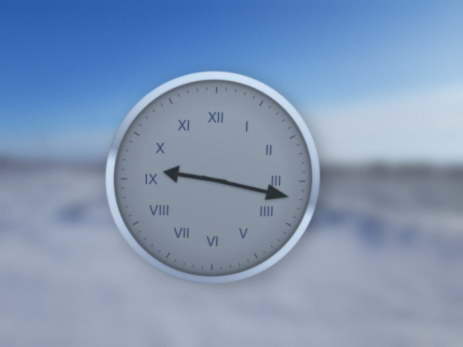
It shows 9h17
